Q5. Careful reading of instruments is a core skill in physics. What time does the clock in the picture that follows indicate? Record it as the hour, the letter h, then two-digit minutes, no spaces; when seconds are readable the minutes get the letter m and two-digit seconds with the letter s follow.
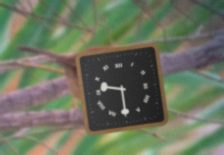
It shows 9h30
